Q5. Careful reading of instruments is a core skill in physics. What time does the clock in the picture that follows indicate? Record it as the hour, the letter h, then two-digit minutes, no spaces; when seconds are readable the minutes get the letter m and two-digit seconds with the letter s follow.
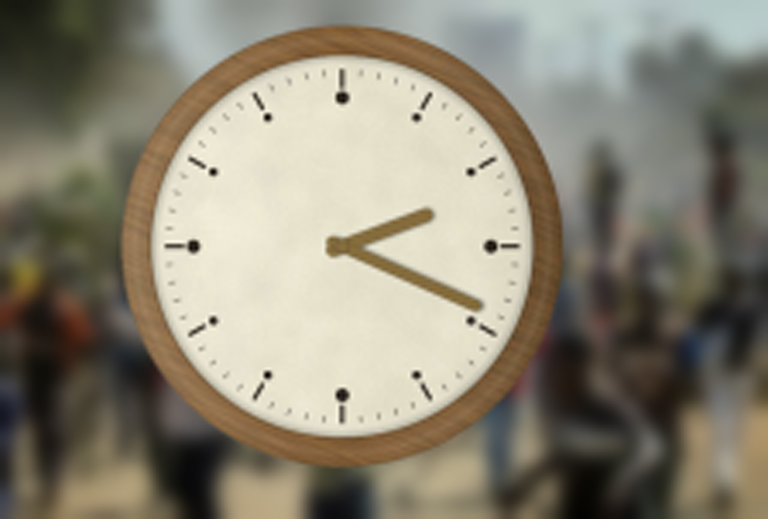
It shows 2h19
